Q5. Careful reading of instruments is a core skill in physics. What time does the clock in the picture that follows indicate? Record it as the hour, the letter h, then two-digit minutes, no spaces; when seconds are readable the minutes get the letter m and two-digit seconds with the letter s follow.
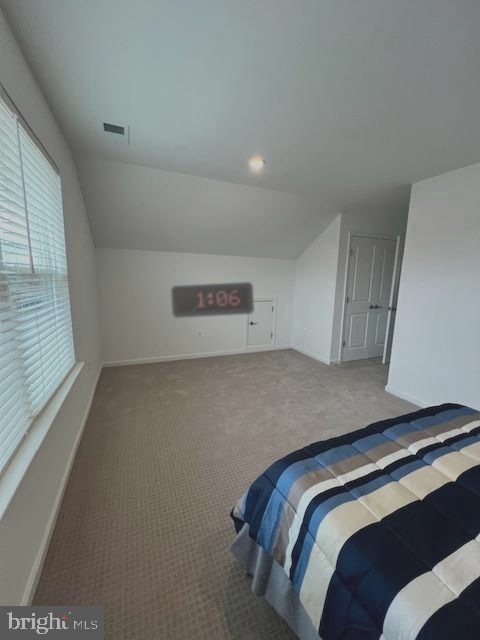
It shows 1h06
